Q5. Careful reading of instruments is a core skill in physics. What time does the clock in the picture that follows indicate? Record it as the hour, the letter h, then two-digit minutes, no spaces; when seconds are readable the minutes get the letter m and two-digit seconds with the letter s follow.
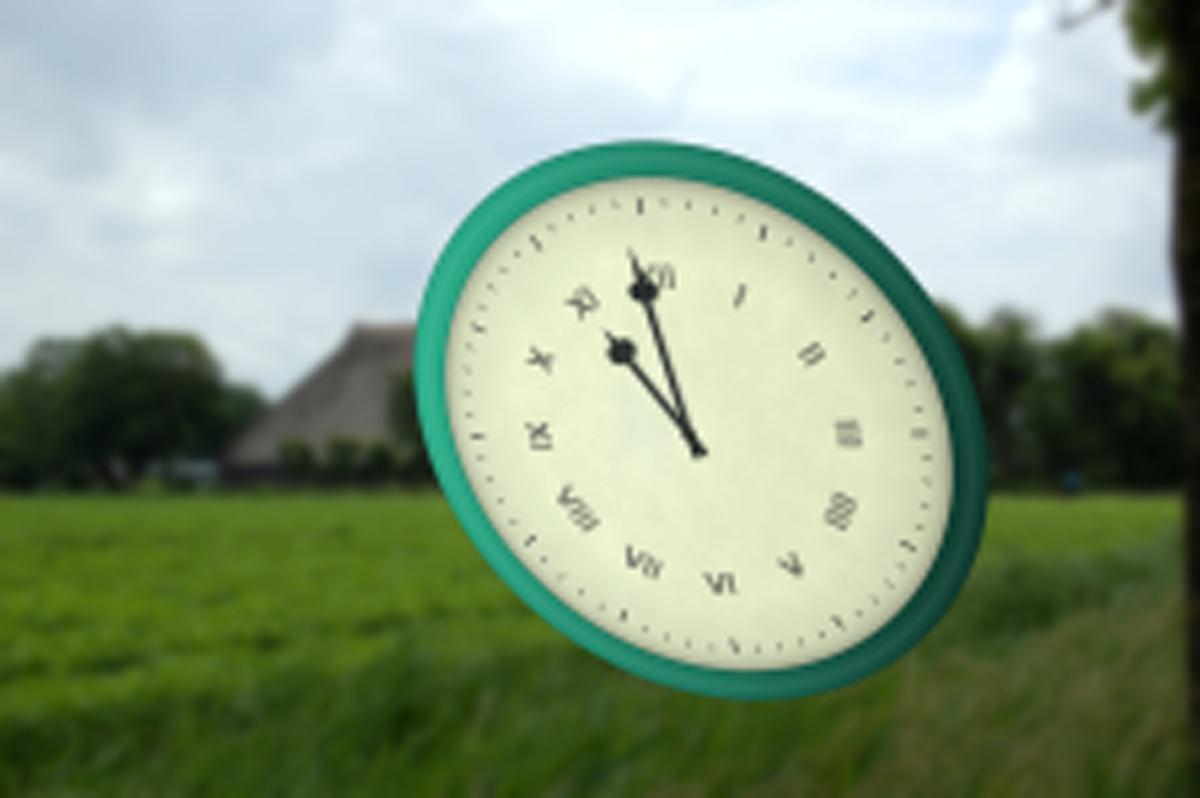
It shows 10h59
